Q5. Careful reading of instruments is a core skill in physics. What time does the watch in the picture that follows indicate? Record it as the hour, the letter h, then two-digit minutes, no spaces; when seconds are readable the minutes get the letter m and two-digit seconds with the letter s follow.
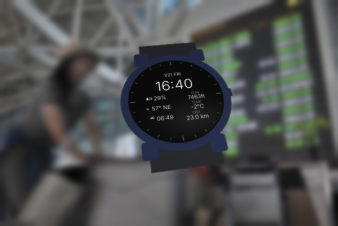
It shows 16h40
